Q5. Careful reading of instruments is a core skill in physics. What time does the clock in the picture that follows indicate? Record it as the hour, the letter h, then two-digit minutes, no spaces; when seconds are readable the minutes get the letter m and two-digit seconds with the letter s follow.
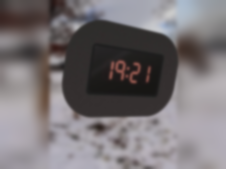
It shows 19h21
